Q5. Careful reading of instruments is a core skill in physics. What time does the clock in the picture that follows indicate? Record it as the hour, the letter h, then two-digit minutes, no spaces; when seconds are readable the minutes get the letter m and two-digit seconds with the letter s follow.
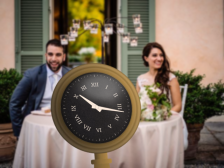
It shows 10h17
